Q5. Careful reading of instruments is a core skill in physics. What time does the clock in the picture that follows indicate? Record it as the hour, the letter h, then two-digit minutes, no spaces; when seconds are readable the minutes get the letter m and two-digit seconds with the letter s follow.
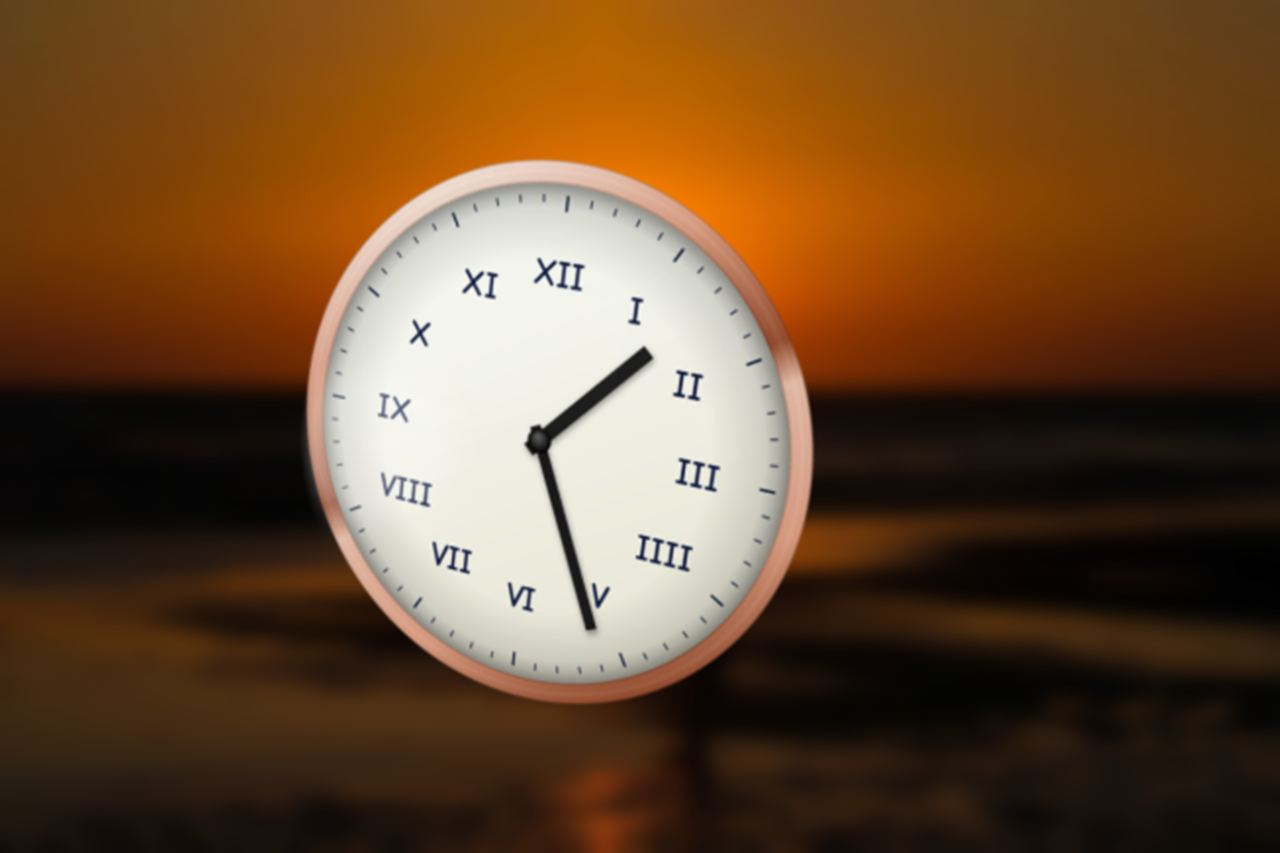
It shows 1h26
